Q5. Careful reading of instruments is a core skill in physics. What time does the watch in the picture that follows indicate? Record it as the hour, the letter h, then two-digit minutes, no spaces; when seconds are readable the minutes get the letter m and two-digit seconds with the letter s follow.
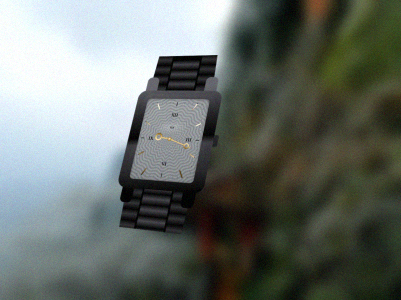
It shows 9h18
